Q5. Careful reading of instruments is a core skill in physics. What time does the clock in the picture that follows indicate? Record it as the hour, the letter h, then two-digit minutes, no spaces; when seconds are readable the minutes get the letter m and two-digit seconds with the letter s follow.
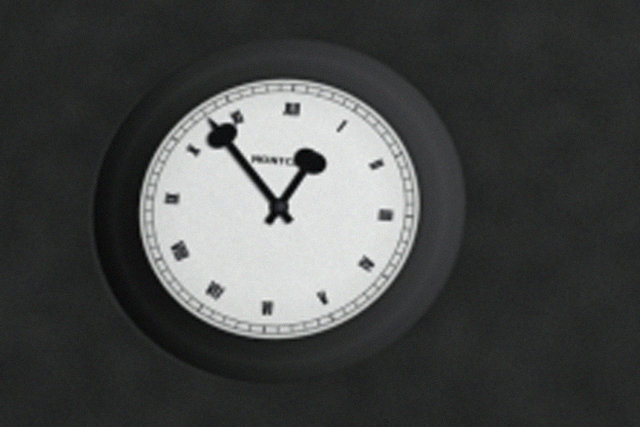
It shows 12h53
